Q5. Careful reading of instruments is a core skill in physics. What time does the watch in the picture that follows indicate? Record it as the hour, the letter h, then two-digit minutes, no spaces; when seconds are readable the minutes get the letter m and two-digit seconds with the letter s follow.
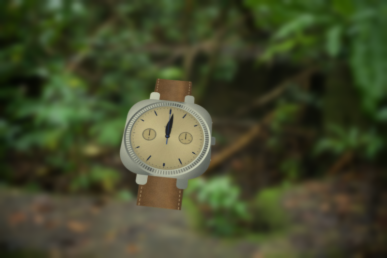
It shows 12h01
